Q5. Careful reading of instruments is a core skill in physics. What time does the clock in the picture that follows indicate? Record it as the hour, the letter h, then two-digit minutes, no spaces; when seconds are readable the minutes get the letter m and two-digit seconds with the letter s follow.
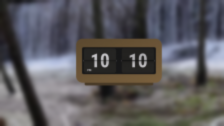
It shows 10h10
